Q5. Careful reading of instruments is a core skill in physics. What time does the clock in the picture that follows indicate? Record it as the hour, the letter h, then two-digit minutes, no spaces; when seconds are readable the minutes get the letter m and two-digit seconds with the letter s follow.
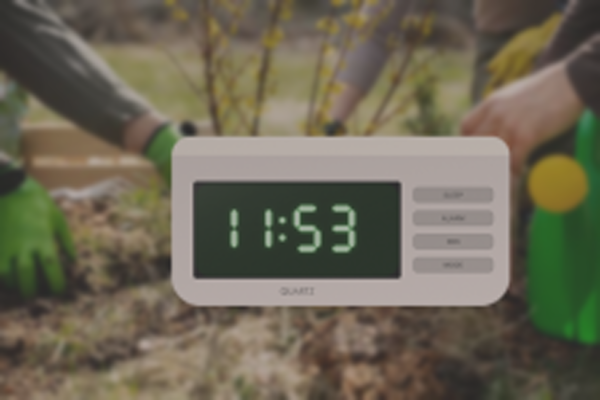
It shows 11h53
